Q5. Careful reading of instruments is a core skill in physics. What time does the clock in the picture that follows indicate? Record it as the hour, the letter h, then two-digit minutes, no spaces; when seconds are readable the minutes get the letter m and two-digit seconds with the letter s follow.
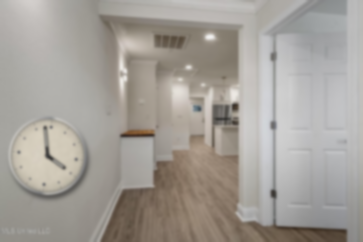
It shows 3h58
